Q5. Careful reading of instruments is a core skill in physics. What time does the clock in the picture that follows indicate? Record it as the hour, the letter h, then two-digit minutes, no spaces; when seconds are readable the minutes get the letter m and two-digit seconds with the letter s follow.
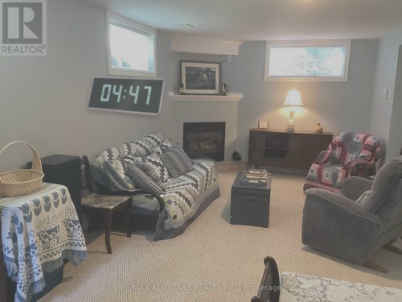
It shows 4h47
